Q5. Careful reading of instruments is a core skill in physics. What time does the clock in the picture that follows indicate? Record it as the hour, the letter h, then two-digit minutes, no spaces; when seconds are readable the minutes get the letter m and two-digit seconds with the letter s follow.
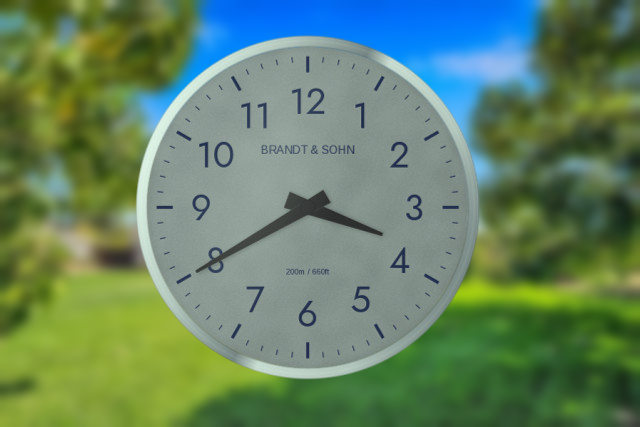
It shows 3h40
